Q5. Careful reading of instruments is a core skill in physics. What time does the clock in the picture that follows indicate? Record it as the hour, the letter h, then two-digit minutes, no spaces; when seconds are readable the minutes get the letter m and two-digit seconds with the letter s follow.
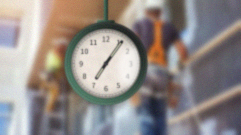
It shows 7h06
